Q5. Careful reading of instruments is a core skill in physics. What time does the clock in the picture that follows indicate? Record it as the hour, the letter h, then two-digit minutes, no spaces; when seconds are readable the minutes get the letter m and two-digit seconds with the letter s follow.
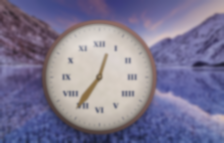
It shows 12h36
